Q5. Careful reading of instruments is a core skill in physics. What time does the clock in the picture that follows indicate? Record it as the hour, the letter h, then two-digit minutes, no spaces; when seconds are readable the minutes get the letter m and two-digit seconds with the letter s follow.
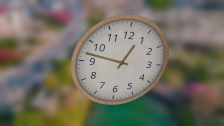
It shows 12h47
